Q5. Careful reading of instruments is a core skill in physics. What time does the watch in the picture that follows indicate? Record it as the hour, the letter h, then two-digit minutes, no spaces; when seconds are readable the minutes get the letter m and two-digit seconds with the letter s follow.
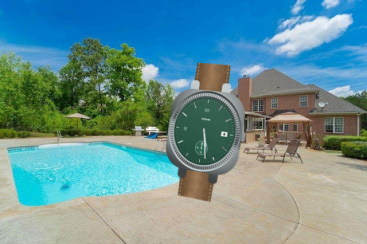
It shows 5h28
